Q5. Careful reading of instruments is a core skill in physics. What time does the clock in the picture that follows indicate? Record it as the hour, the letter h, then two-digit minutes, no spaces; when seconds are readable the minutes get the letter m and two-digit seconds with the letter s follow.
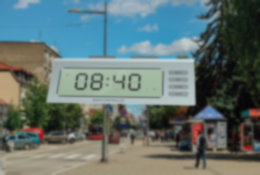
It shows 8h40
